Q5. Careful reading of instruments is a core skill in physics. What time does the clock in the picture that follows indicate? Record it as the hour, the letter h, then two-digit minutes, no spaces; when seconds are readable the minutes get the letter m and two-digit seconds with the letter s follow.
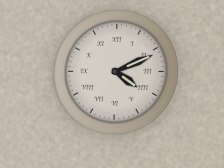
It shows 4h11
